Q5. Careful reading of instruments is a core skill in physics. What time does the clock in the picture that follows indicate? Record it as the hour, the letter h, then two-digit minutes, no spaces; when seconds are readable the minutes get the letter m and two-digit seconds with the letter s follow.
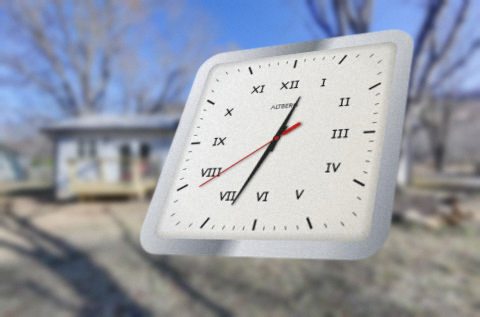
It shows 12h33m39s
